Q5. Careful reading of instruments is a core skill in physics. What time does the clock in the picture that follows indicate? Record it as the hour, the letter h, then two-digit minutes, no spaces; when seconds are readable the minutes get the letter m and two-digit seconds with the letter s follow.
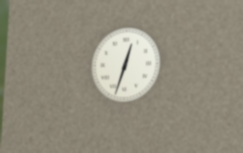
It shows 12h33
